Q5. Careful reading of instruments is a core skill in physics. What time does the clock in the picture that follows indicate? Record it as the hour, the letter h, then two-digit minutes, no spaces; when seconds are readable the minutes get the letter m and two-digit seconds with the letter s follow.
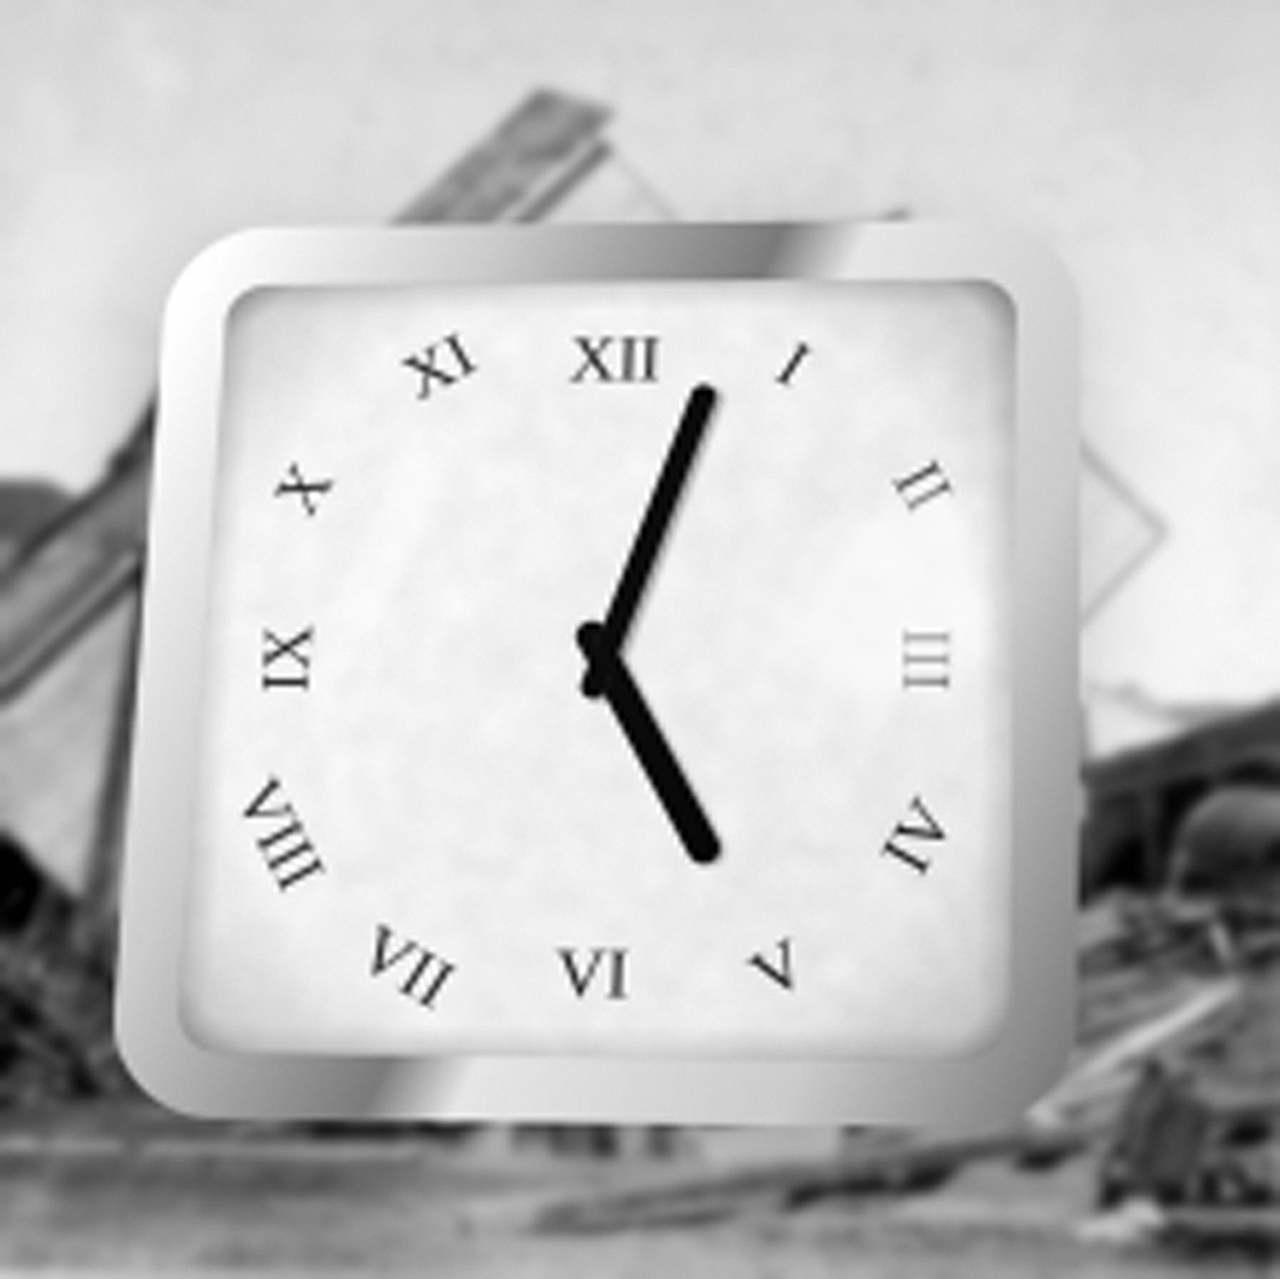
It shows 5h03
